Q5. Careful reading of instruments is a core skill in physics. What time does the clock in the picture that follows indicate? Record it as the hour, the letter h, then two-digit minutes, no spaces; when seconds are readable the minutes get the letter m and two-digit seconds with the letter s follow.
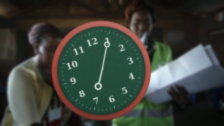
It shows 7h05
